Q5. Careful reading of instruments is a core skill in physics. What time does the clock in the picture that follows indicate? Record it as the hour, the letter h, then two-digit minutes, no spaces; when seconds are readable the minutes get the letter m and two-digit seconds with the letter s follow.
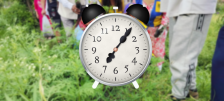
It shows 7h06
